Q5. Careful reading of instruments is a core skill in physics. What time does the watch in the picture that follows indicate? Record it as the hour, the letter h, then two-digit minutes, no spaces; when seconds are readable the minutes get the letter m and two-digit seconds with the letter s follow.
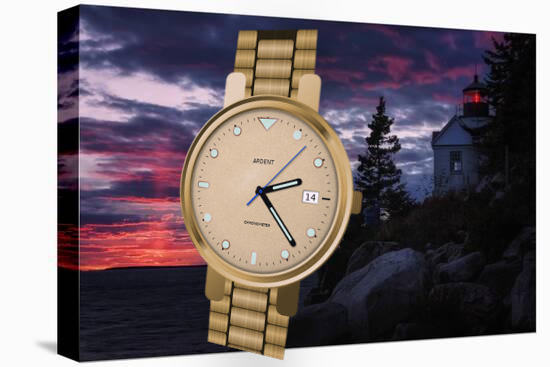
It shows 2h23m07s
